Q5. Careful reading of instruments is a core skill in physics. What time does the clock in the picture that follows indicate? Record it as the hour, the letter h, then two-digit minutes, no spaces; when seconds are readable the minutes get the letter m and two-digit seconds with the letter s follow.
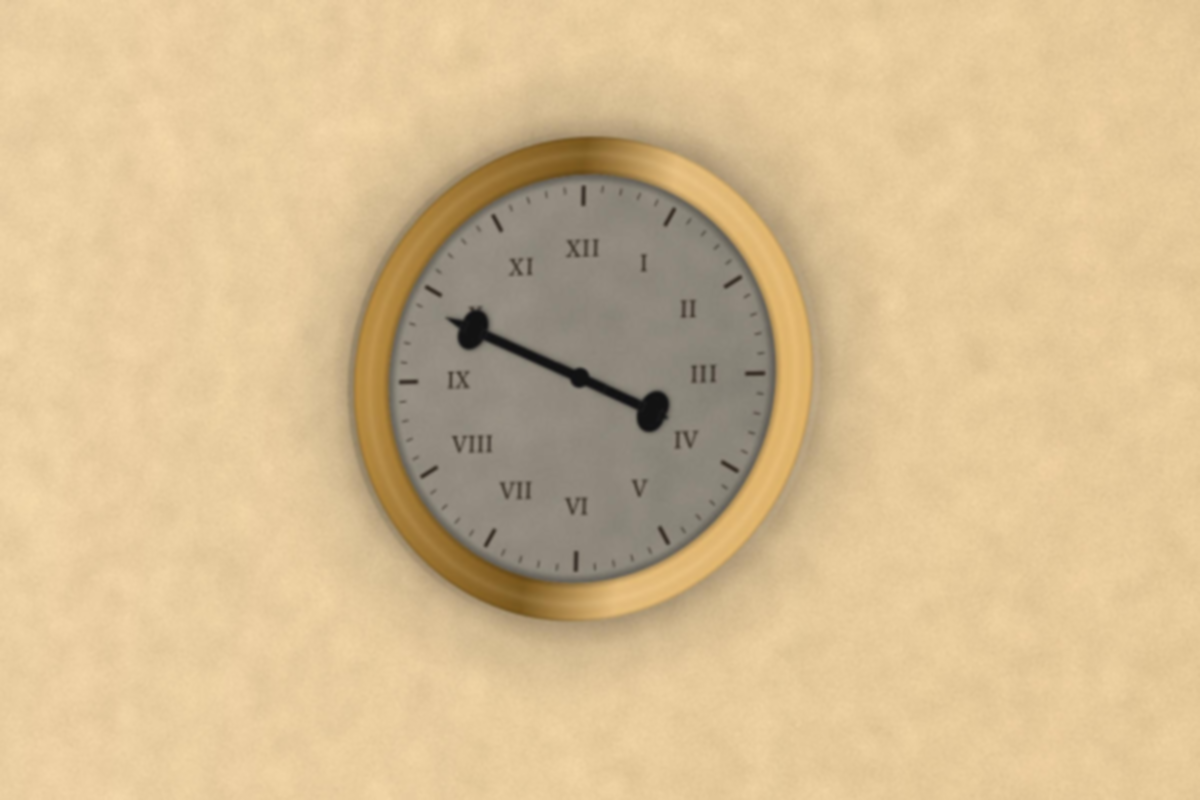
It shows 3h49
